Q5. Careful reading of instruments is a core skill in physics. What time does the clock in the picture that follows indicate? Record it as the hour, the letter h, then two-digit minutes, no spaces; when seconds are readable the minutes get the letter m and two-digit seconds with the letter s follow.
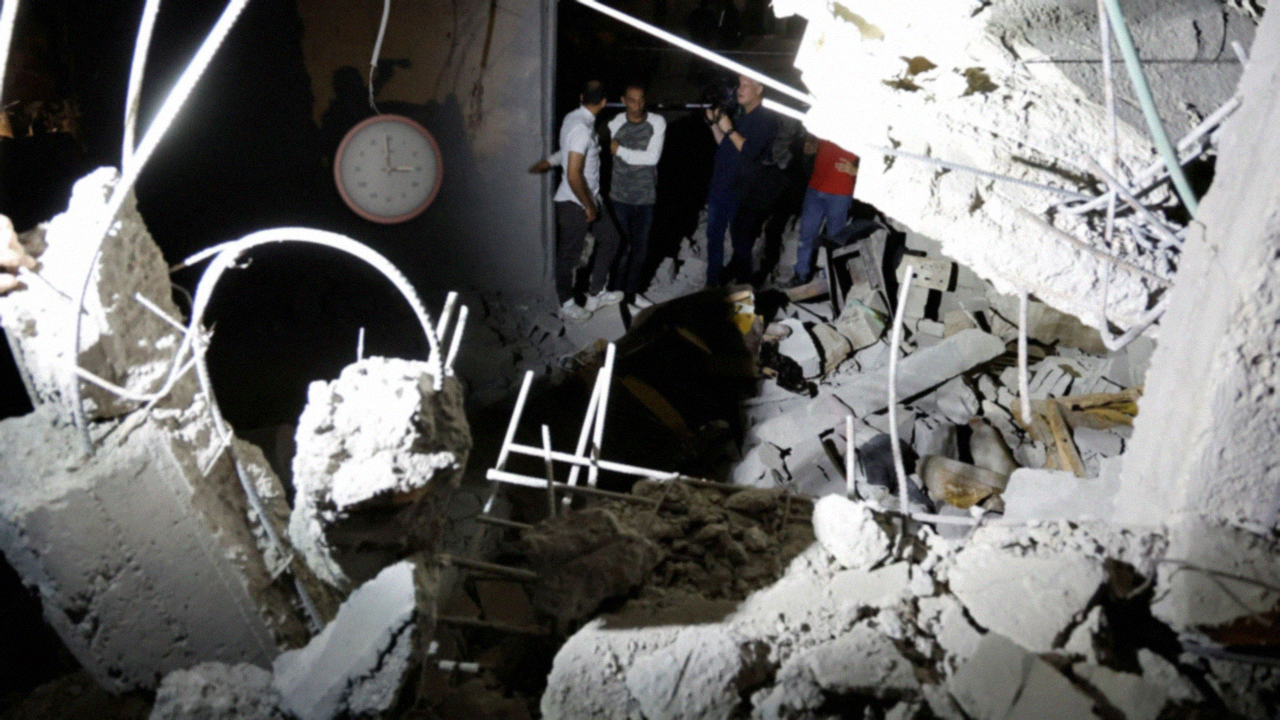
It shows 2h59
